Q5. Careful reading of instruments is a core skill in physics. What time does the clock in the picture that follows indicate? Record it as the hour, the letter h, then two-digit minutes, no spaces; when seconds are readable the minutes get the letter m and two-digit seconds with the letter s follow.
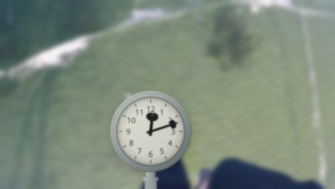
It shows 12h12
